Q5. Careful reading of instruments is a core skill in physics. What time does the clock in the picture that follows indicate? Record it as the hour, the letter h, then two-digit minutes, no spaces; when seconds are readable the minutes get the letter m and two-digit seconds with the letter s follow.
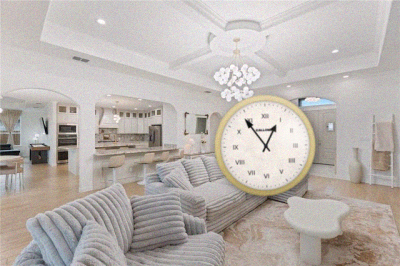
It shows 12h54
